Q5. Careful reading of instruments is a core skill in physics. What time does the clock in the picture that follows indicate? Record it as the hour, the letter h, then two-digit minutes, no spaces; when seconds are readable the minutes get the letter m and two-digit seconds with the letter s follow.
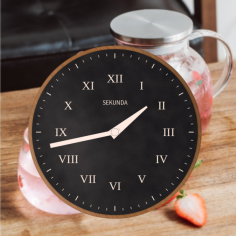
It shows 1h43
